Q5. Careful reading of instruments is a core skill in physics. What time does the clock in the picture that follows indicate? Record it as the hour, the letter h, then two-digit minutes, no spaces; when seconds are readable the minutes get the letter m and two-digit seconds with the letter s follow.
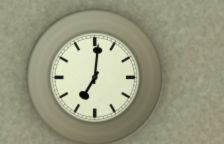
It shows 7h01
